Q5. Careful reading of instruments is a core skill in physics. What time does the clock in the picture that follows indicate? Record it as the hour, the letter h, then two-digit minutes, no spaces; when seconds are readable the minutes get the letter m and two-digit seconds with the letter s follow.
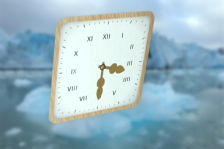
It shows 3h30
